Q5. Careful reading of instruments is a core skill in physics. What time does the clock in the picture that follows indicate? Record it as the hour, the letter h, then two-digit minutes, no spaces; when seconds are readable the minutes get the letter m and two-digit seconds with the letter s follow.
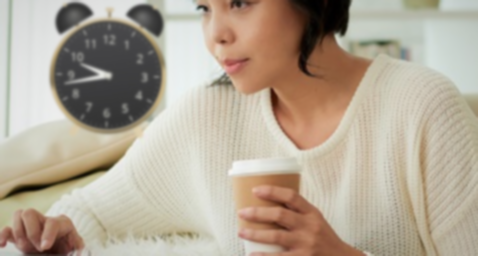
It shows 9h43
